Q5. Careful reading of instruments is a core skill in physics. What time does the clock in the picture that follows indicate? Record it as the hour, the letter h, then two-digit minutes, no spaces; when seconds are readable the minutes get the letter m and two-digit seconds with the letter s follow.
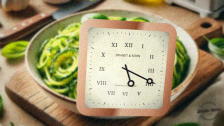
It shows 5h19
